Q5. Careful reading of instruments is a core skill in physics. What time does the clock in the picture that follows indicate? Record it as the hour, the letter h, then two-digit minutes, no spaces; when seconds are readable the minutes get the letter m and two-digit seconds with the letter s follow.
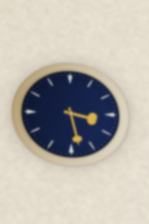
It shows 3h28
